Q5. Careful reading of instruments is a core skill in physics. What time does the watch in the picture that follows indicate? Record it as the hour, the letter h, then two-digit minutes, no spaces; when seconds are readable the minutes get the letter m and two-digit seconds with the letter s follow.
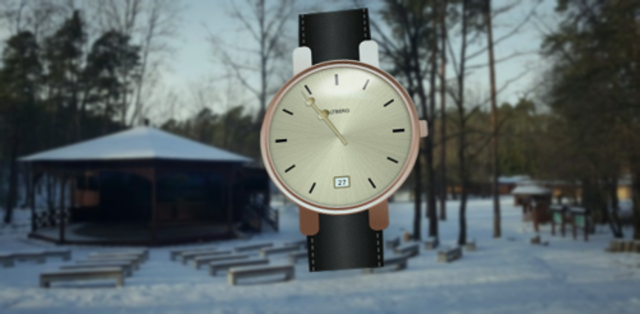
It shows 10h54
